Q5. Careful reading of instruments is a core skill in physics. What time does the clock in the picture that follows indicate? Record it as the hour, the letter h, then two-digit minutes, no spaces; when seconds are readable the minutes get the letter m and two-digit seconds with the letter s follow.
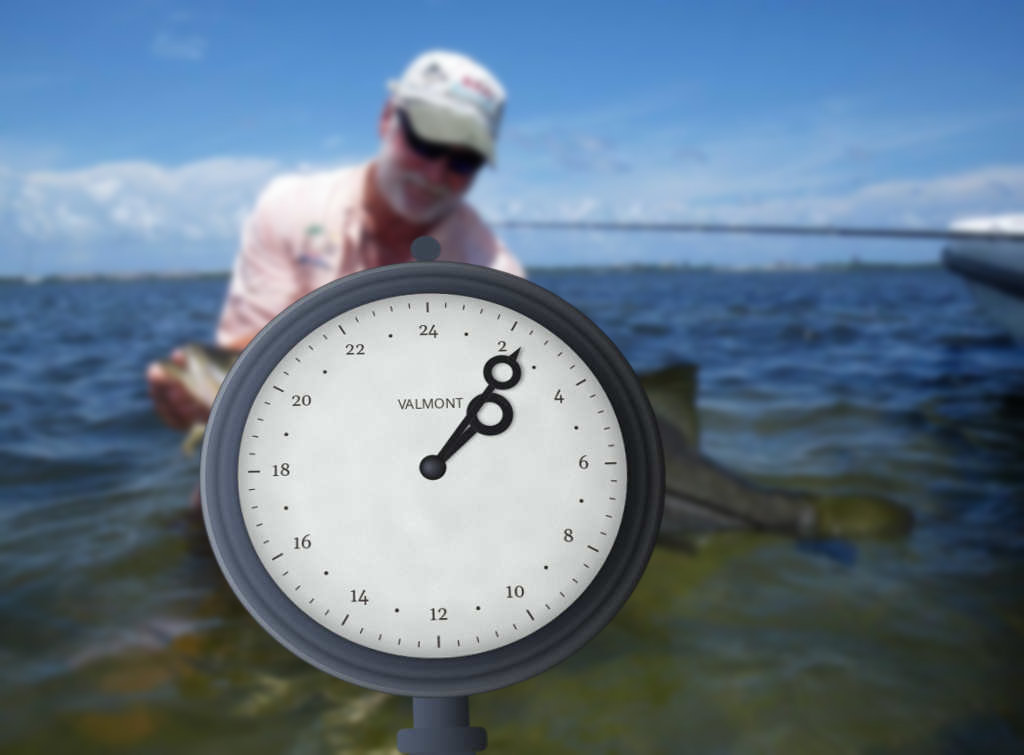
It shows 3h06
